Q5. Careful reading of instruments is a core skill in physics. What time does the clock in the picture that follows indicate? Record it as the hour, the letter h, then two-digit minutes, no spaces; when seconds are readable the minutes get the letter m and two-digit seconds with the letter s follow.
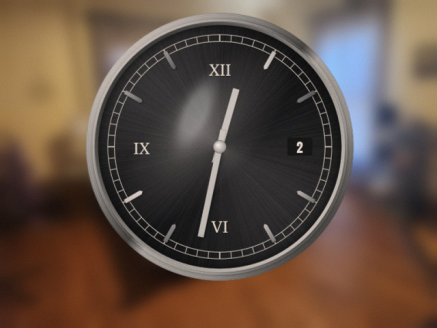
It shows 12h32
